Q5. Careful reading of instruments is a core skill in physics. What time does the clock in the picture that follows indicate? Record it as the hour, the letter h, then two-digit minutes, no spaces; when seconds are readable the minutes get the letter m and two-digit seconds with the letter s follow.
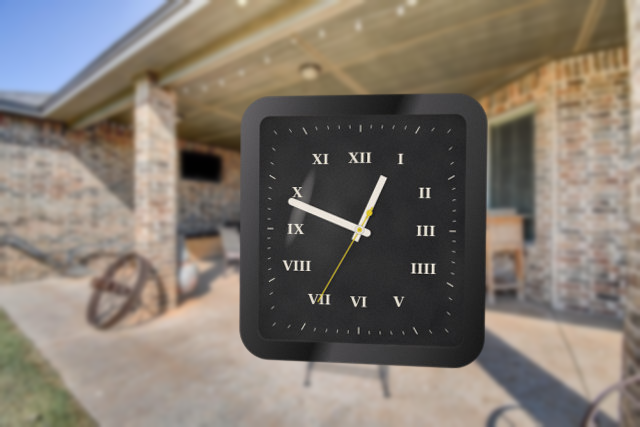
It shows 12h48m35s
